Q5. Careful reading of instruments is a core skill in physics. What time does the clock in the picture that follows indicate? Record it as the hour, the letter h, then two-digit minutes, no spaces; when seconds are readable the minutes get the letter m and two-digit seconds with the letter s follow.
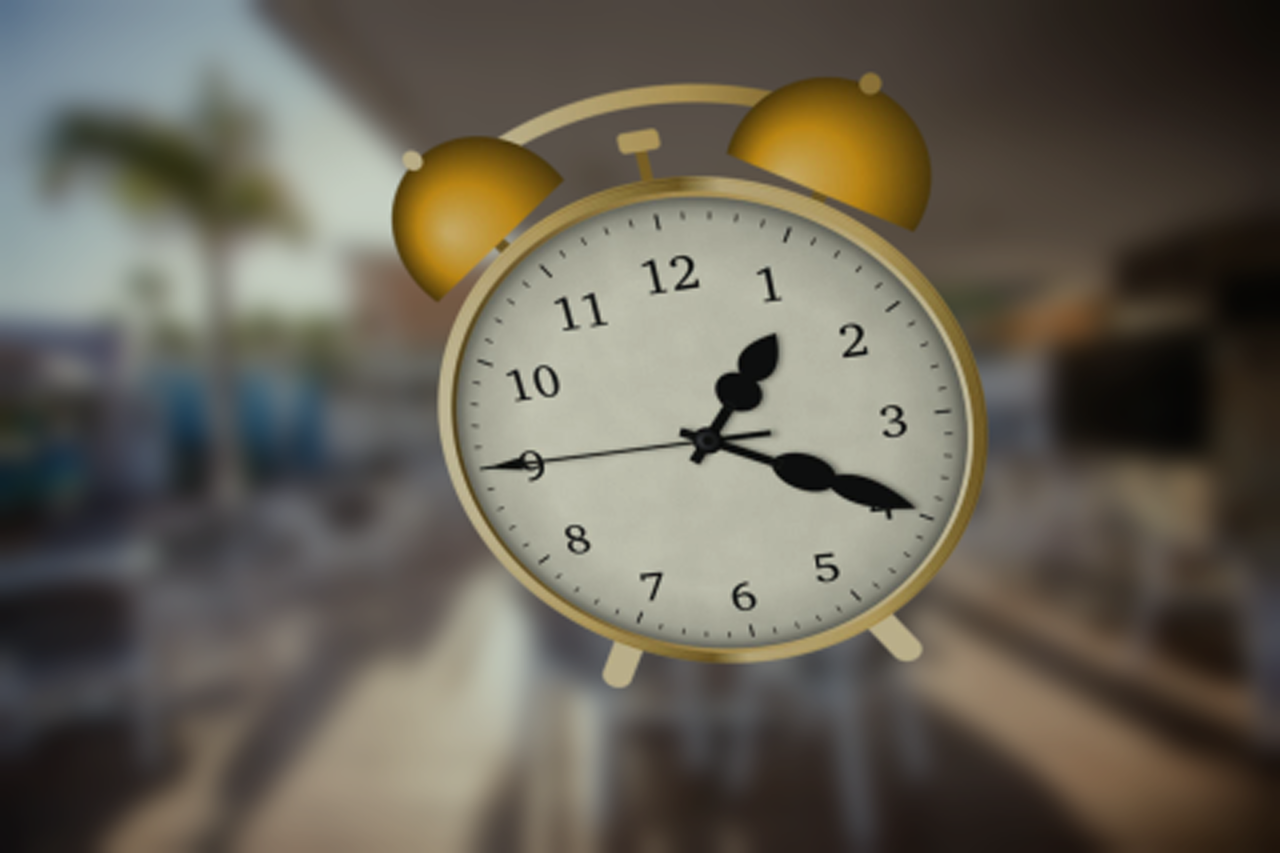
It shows 1h19m45s
